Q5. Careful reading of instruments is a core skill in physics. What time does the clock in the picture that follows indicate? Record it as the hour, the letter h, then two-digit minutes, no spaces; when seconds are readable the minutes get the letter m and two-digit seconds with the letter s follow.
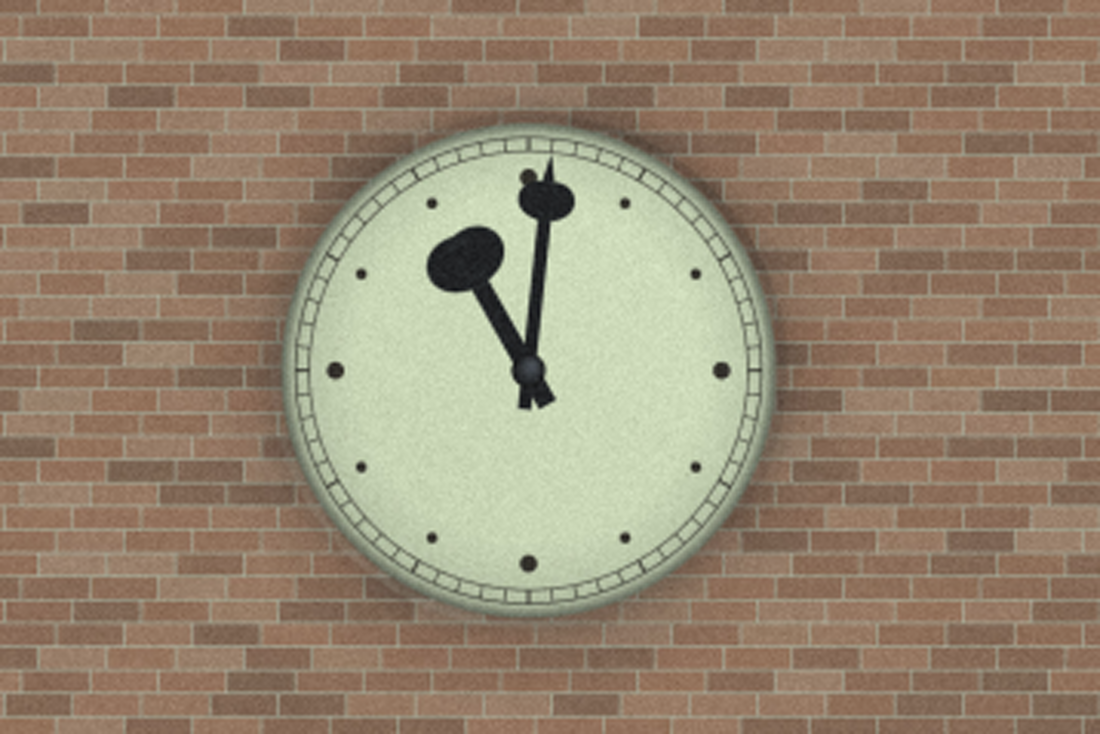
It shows 11h01
